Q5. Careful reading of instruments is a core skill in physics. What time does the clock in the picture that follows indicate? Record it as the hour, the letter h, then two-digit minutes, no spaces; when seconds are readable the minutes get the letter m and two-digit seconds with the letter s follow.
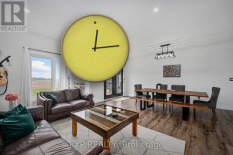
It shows 12h14
